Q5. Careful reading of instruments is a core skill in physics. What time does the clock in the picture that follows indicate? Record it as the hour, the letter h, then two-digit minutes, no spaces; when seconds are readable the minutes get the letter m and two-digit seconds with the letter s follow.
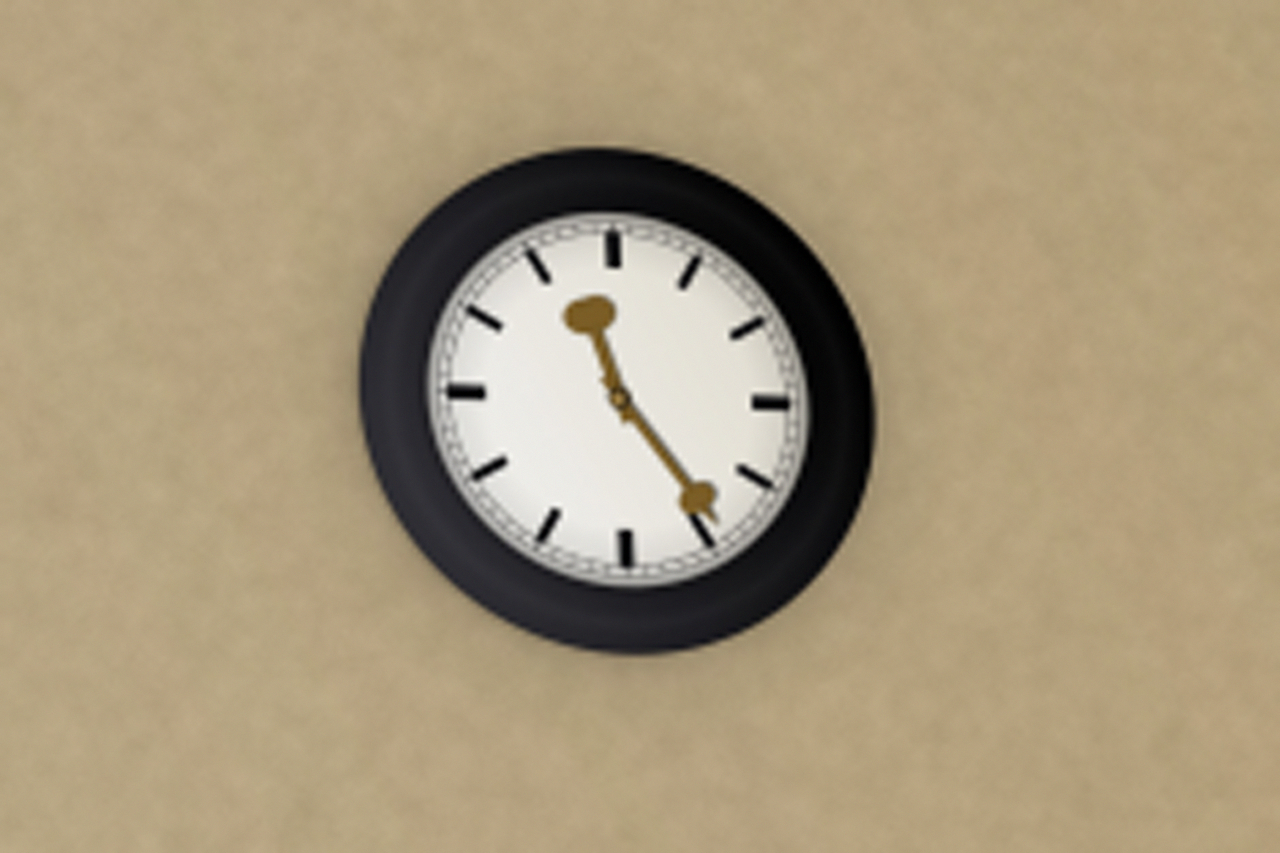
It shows 11h24
